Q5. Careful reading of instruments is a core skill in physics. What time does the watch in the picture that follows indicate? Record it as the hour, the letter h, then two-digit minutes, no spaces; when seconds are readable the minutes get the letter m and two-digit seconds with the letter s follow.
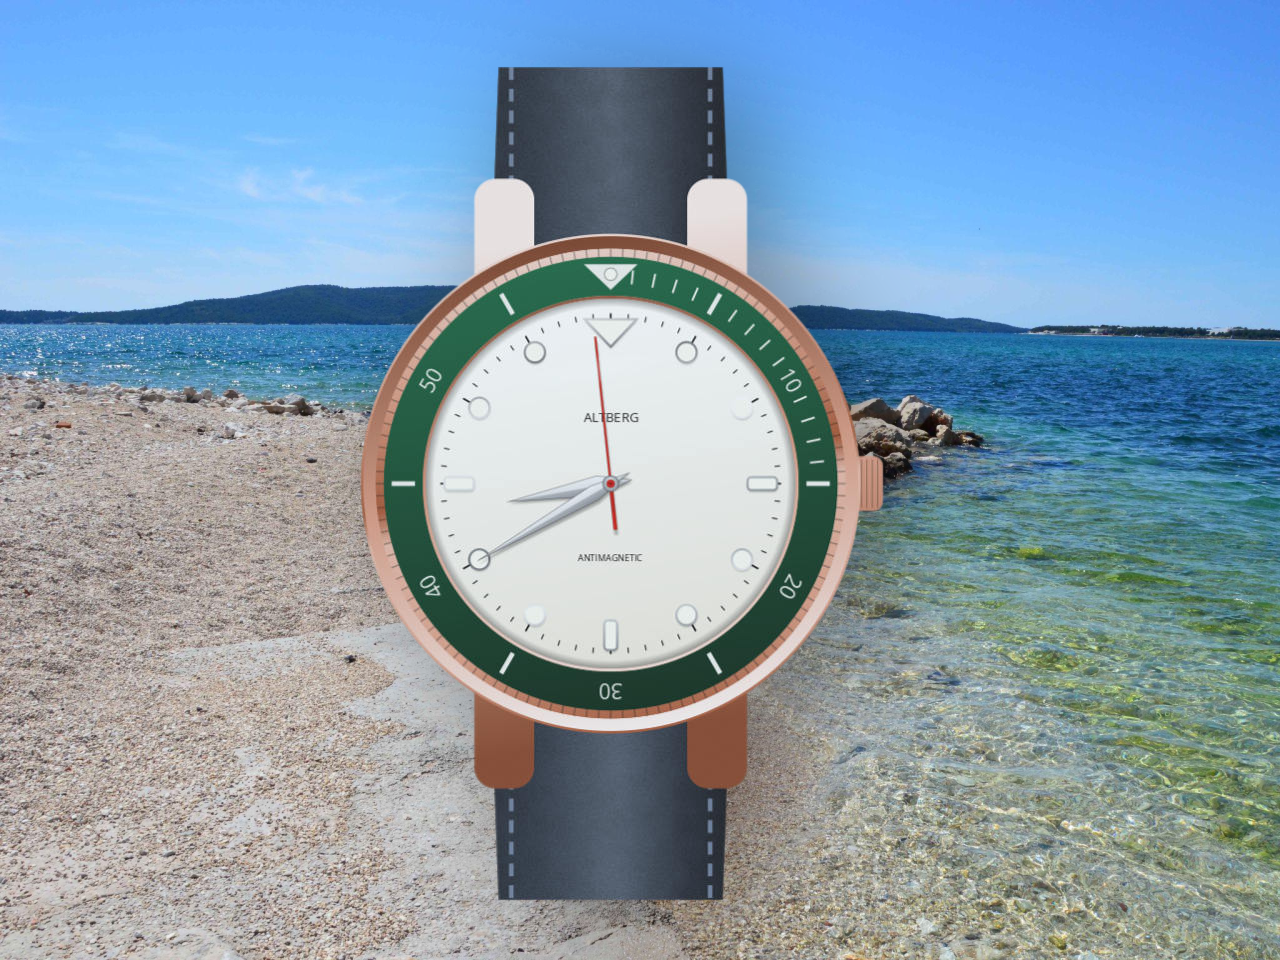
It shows 8h39m59s
